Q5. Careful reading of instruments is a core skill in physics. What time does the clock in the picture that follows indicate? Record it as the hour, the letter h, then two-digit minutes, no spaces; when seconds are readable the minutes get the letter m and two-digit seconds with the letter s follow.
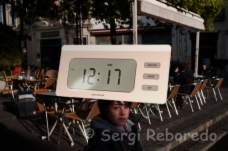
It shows 12h17
